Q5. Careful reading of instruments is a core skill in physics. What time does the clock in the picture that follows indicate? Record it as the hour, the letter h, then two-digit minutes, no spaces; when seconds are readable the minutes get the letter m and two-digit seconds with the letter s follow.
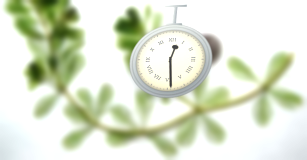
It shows 12h29
